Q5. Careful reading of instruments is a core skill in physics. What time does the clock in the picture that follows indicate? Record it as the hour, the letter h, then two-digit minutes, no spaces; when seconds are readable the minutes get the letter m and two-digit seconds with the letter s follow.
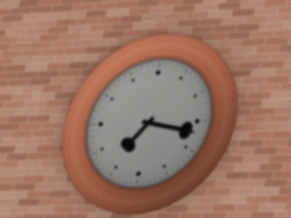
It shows 7h17
